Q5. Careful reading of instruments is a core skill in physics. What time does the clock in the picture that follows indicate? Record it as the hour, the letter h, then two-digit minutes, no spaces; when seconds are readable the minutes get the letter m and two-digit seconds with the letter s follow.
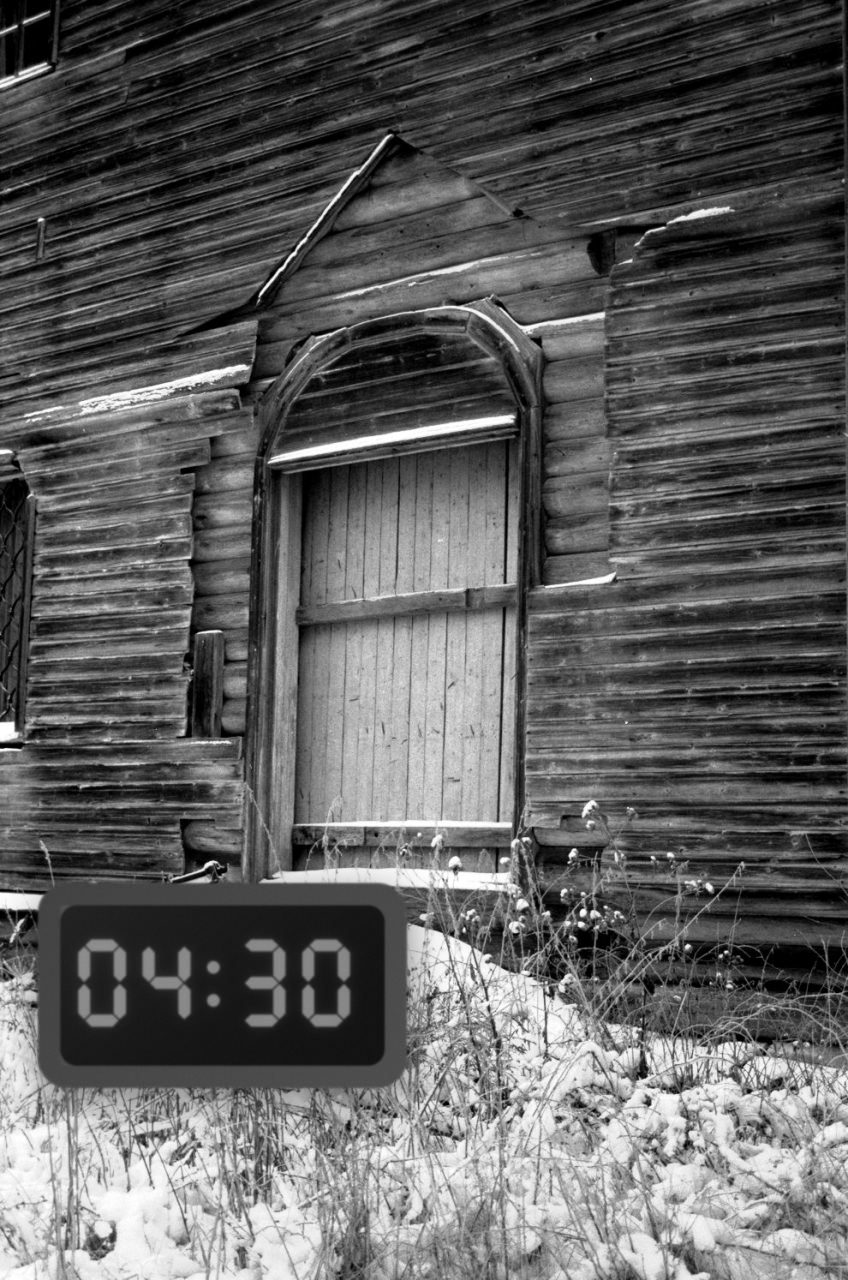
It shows 4h30
